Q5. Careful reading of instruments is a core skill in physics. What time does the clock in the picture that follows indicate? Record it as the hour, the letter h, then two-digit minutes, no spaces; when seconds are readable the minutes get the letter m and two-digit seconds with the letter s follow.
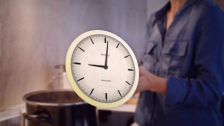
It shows 9h01
